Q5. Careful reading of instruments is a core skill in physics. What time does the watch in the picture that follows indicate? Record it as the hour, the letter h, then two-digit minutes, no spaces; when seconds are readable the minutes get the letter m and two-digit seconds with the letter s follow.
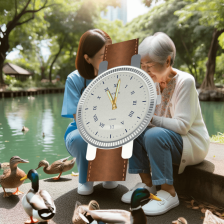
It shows 11h01
